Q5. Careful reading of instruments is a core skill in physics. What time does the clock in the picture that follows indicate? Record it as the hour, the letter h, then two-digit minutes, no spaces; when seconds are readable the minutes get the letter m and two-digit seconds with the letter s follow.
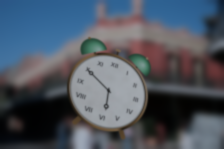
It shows 5h50
